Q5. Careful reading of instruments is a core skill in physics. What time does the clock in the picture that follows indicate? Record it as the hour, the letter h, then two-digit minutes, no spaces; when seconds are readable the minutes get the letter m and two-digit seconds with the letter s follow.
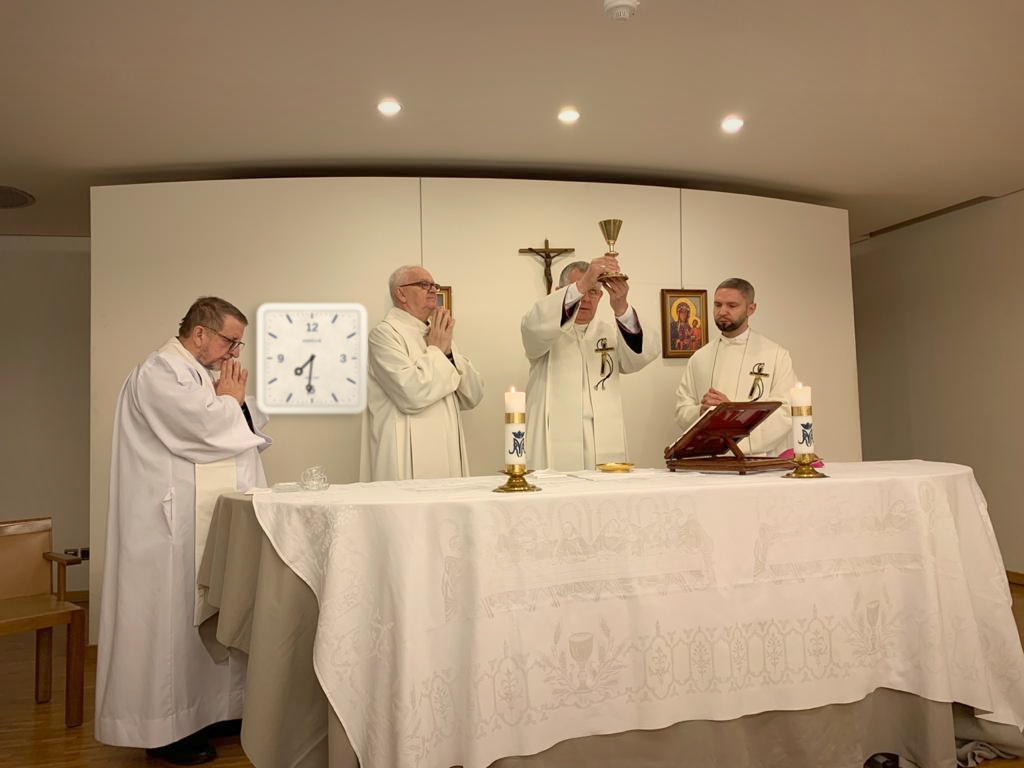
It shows 7h31
